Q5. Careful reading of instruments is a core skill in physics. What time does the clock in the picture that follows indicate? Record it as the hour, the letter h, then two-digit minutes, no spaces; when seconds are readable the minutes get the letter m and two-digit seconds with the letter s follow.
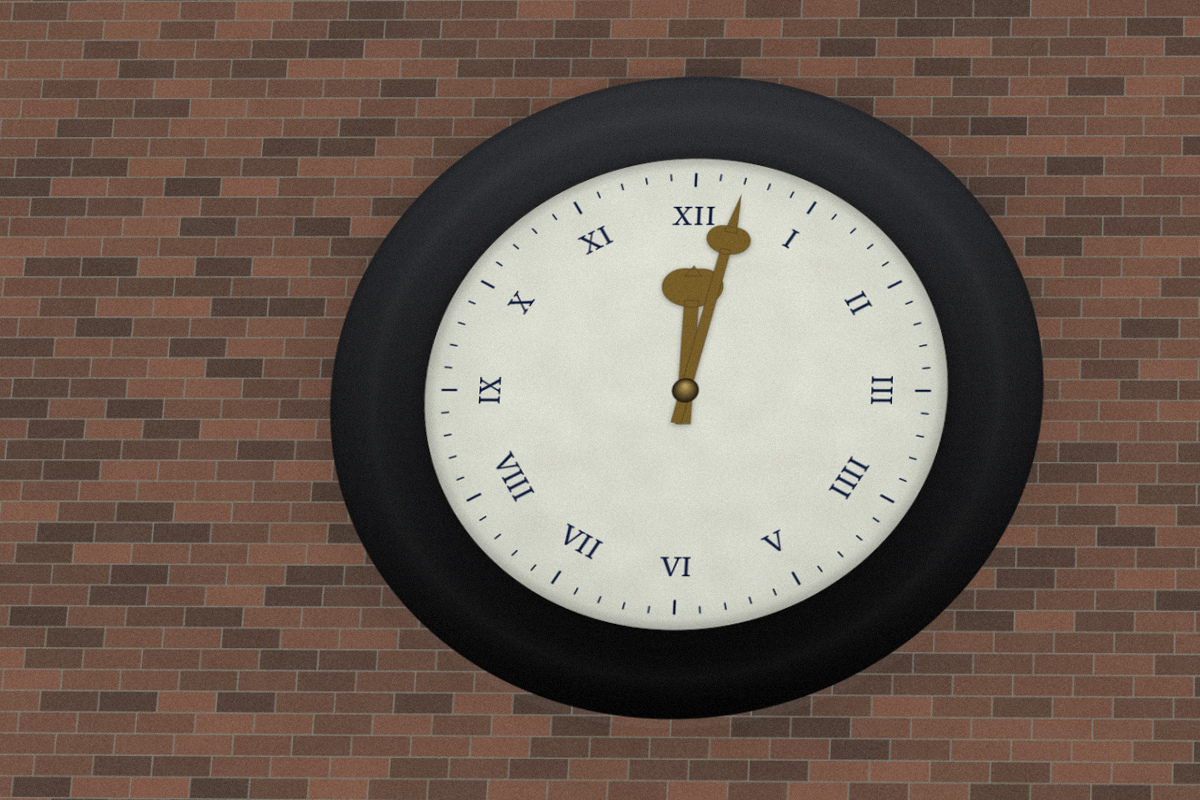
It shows 12h02
